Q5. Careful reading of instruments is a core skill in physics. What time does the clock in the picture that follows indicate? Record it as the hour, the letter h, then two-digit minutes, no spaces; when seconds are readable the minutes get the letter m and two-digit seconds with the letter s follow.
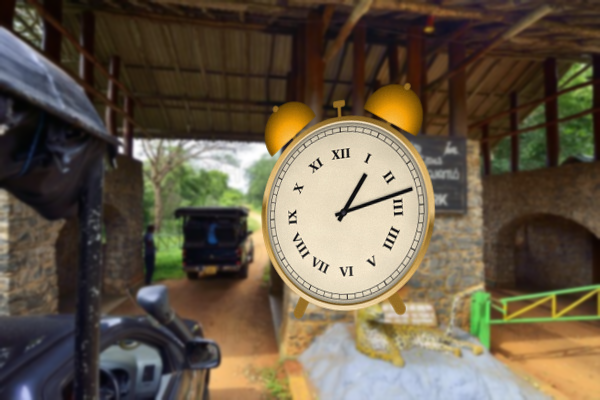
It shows 1h13
